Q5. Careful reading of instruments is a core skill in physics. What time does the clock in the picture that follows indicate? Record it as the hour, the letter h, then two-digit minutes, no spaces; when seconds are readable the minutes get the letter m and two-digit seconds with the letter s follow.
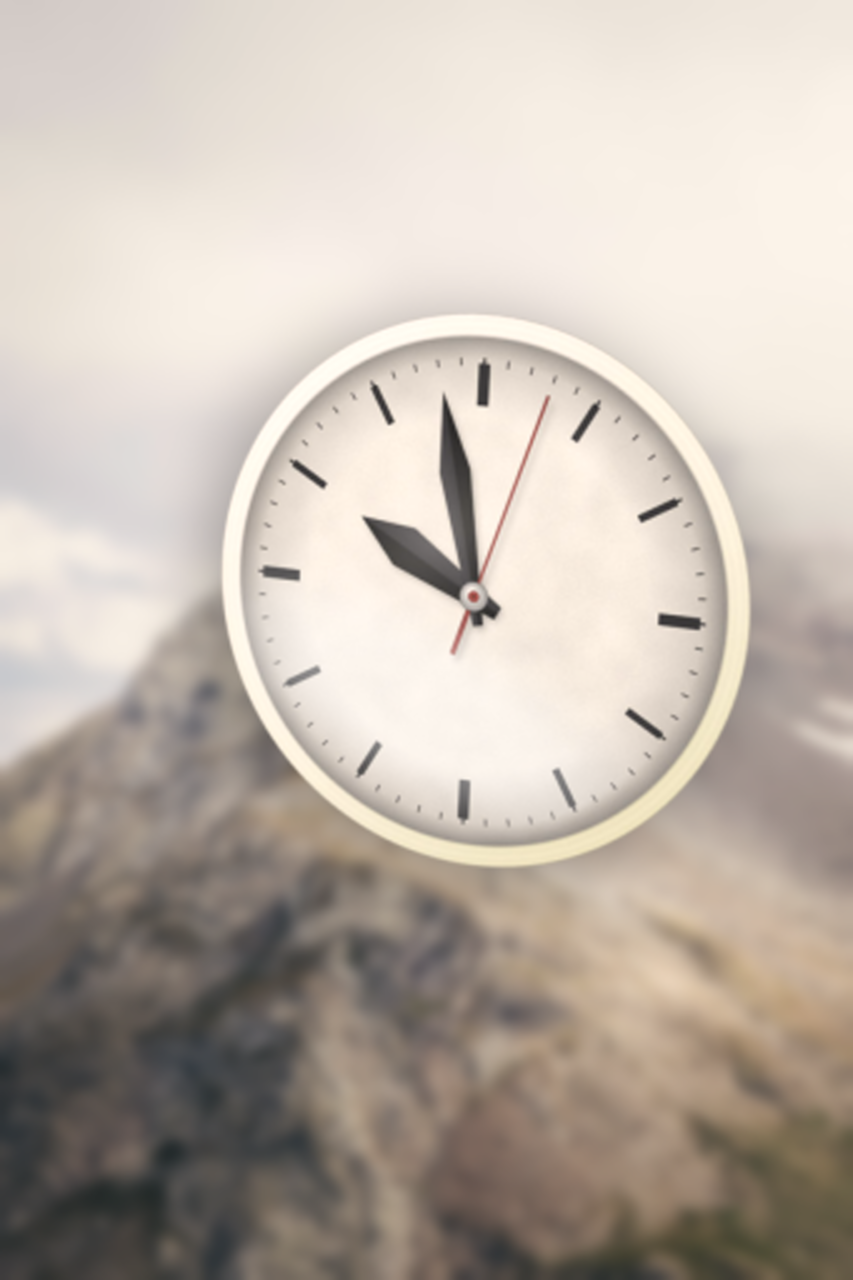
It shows 9h58m03s
